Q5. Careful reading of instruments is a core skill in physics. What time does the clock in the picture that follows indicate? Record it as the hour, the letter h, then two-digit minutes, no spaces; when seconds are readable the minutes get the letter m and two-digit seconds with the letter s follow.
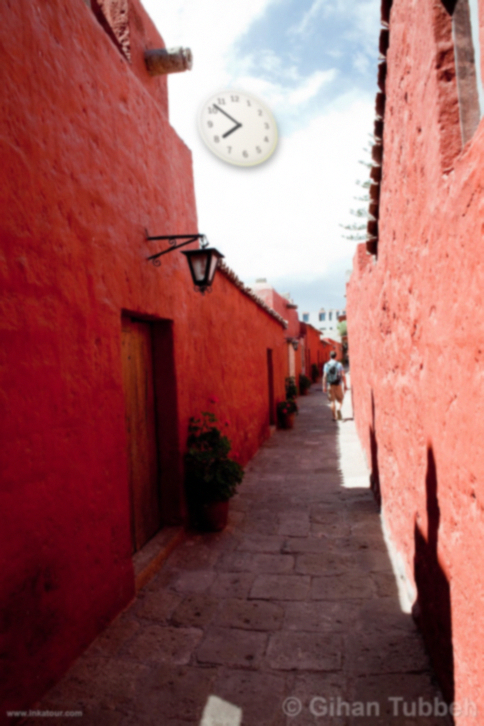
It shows 7h52
